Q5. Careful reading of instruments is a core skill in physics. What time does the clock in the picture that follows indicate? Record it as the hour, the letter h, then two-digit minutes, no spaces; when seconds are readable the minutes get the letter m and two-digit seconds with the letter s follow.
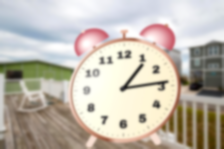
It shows 1h14
